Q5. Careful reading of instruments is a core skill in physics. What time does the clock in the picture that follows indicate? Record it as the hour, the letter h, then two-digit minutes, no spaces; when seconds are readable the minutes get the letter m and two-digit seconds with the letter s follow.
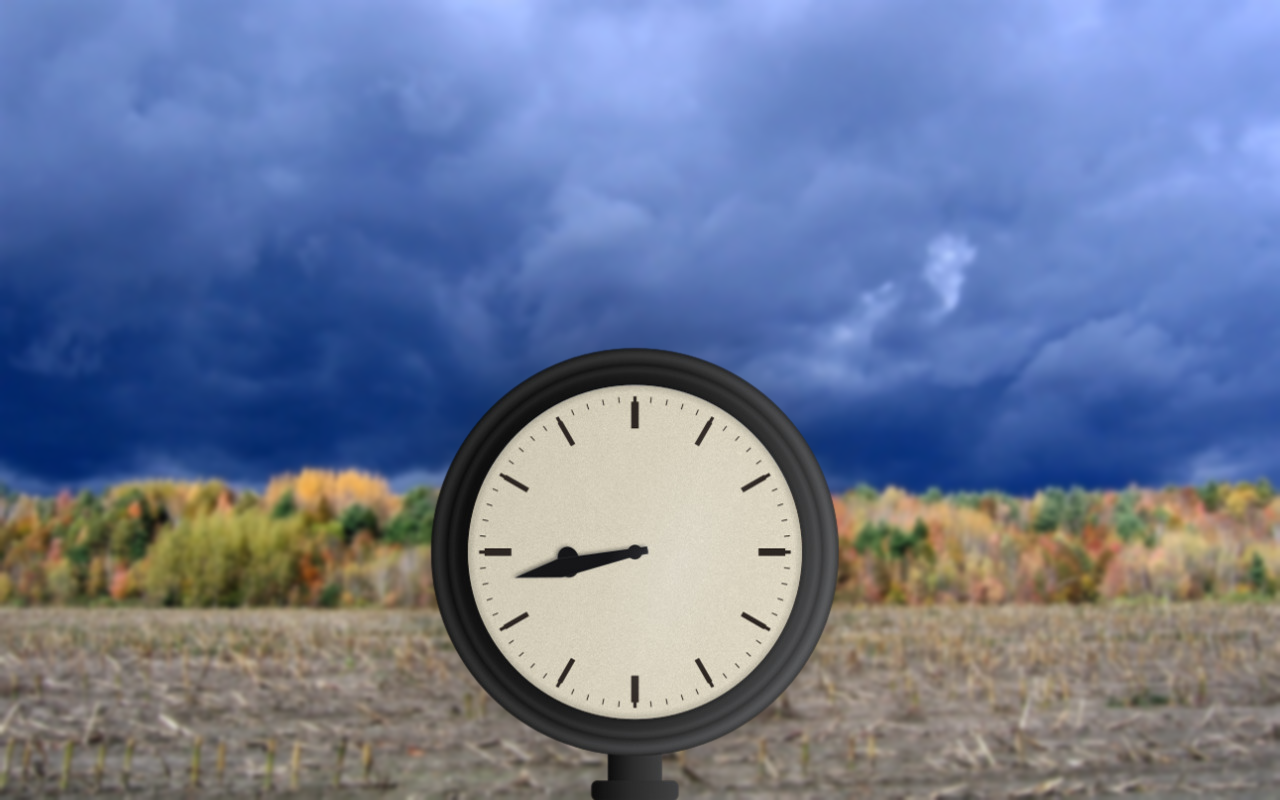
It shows 8h43
